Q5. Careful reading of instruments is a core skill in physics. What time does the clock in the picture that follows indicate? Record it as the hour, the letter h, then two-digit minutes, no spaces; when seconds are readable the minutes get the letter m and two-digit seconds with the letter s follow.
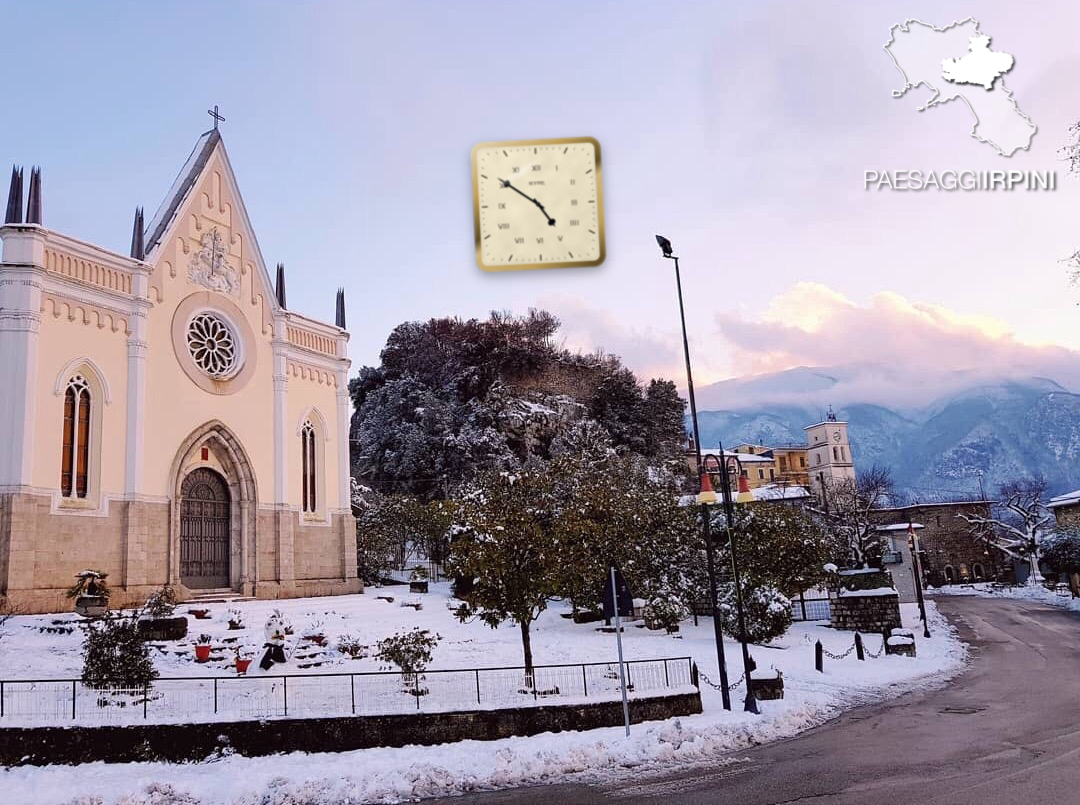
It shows 4h51
